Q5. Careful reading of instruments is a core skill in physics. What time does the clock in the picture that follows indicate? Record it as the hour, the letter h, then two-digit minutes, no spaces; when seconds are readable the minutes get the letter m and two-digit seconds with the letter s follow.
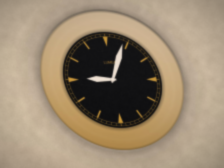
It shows 9h04
